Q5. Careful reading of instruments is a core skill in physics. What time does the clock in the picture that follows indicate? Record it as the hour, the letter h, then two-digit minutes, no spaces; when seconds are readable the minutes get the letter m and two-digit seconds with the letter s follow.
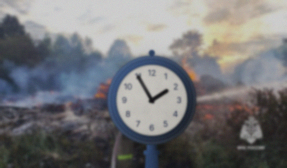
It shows 1h55
